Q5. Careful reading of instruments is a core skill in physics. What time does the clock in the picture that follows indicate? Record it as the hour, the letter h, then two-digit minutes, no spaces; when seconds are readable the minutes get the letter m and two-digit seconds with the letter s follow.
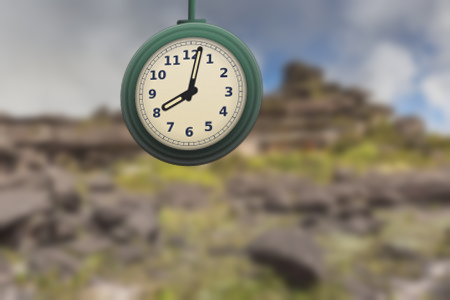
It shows 8h02
